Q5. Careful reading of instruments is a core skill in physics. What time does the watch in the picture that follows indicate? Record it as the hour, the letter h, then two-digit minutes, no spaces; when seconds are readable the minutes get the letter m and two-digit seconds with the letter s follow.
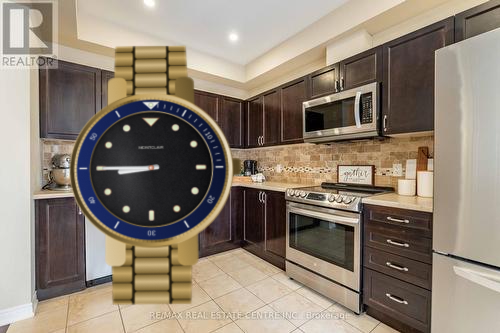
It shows 8h45
